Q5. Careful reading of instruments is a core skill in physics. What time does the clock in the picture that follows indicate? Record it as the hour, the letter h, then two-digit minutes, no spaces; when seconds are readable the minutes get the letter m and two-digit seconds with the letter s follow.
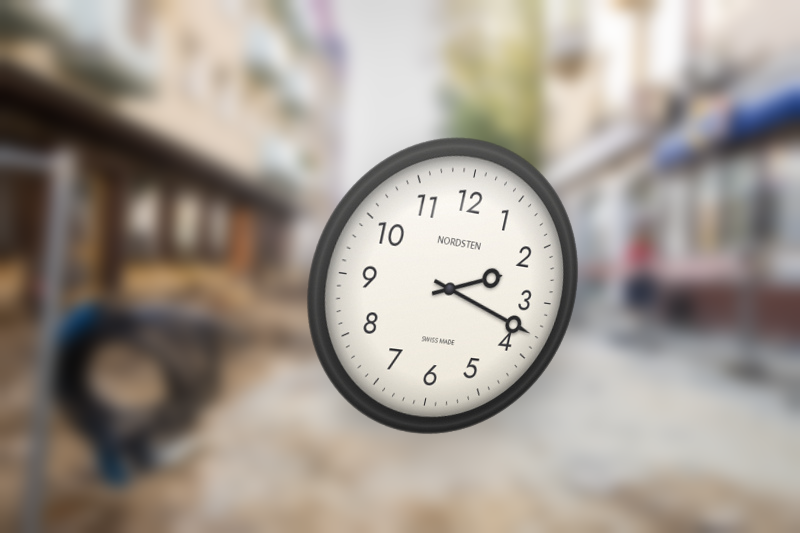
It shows 2h18
